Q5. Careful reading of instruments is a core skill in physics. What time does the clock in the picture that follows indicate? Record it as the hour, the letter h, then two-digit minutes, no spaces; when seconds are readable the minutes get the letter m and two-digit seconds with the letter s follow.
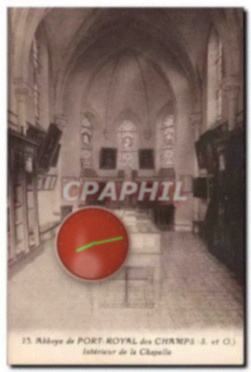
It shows 8h13
